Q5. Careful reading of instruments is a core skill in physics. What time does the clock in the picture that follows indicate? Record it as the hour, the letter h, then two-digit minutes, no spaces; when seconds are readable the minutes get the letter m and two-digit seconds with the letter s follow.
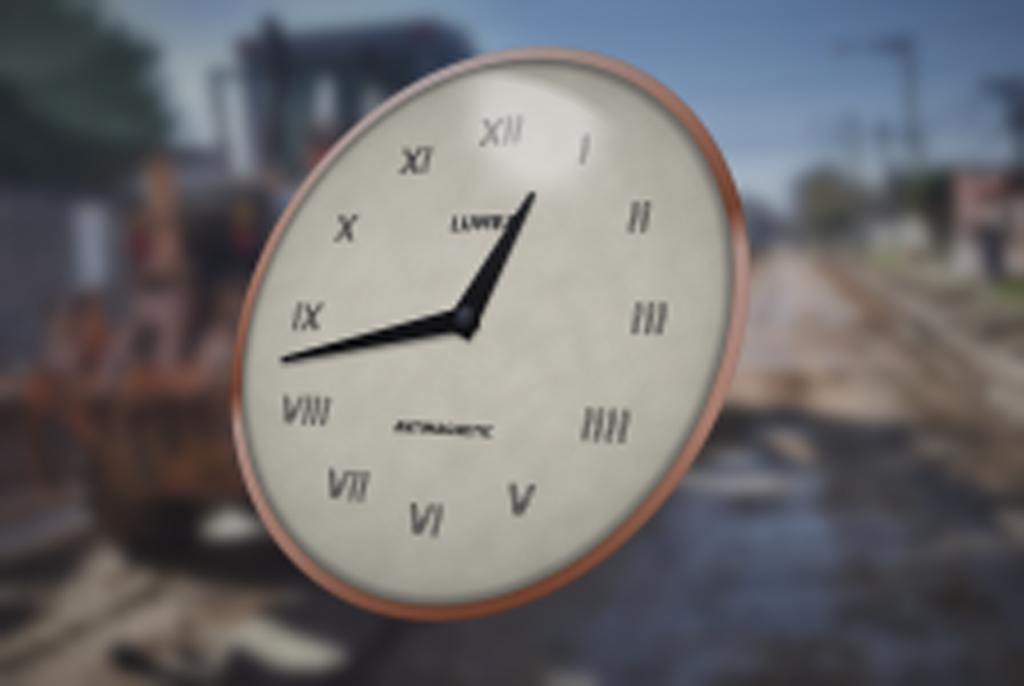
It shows 12h43
